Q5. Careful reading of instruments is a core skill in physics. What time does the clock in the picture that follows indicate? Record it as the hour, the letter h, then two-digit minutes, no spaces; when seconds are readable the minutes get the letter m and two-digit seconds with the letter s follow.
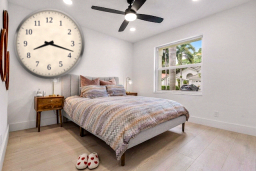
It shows 8h18
